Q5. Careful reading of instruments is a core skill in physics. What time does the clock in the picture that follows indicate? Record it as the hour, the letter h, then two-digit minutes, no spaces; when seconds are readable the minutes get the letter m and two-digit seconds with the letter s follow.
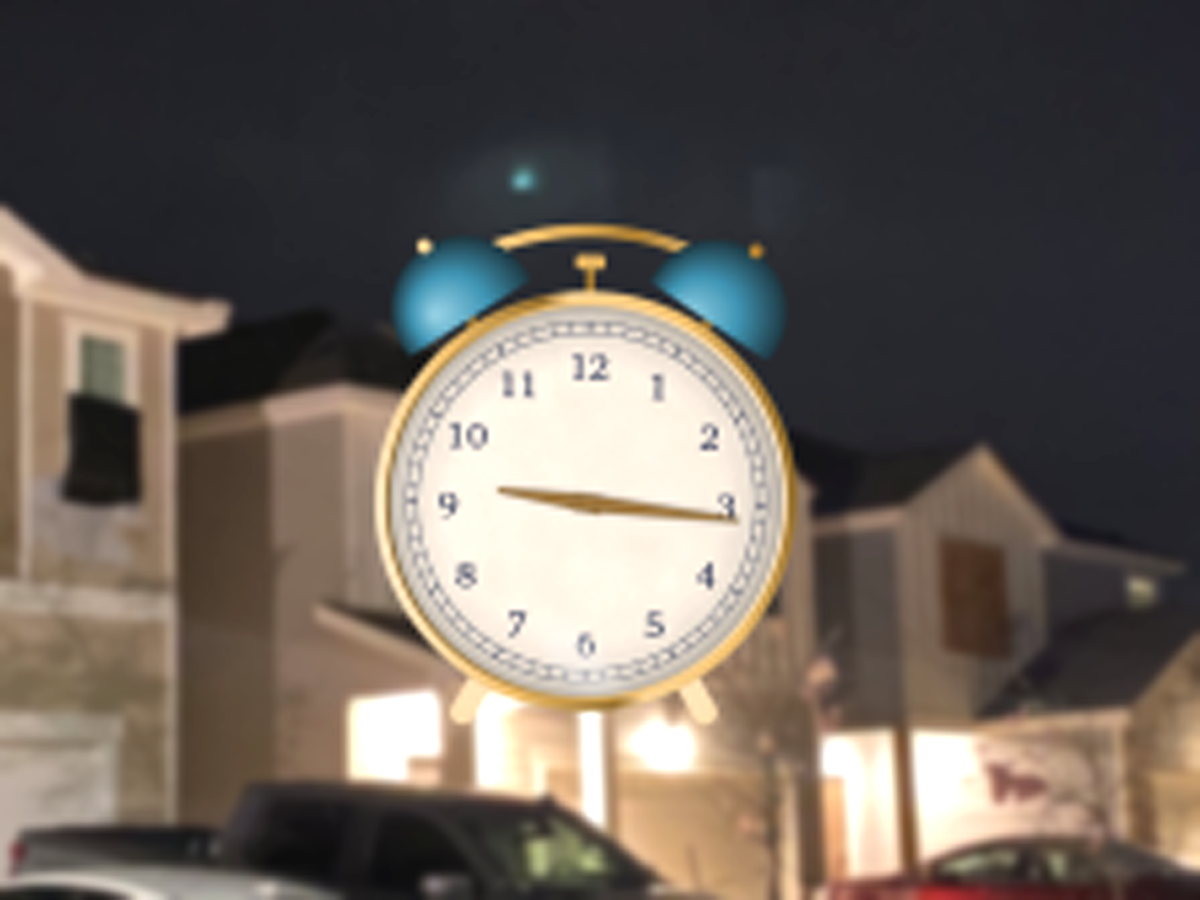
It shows 9h16
